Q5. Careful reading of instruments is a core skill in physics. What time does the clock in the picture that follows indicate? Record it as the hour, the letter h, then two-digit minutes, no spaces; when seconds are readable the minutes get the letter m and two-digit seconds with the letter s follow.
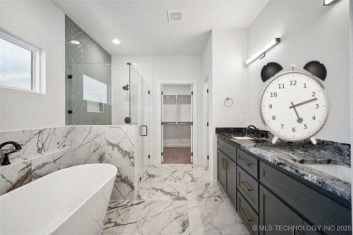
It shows 5h12
